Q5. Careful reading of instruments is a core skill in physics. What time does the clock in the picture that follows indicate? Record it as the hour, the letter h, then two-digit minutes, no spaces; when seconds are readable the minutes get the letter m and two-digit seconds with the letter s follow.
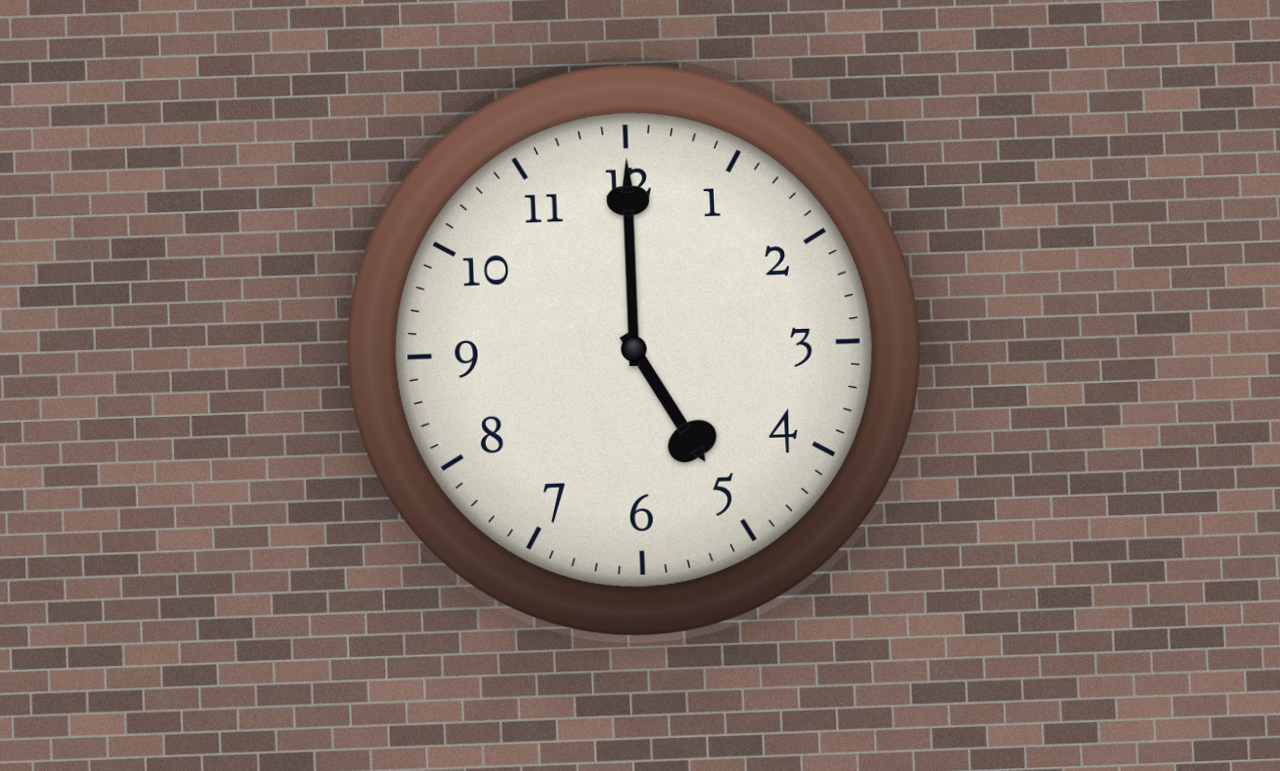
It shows 5h00
